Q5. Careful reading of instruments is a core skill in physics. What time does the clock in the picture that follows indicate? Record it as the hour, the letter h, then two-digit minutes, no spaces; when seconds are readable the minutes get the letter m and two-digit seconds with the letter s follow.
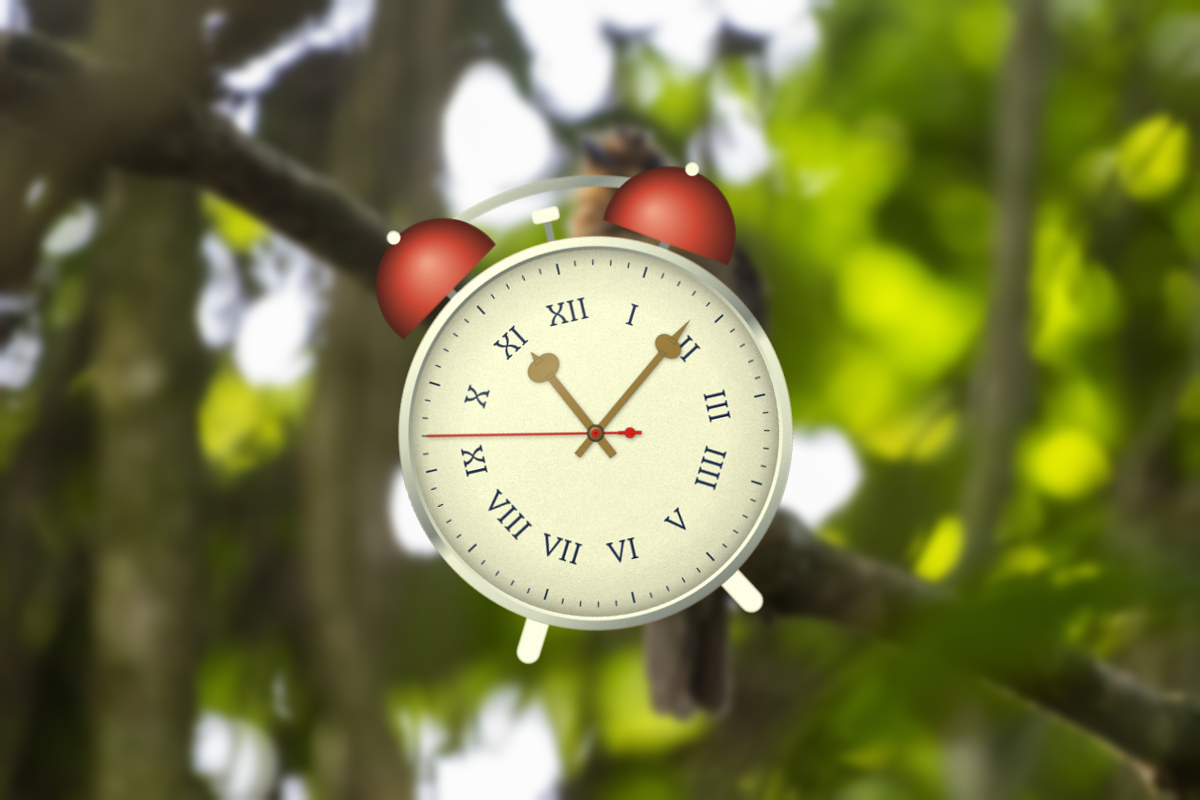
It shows 11h08m47s
